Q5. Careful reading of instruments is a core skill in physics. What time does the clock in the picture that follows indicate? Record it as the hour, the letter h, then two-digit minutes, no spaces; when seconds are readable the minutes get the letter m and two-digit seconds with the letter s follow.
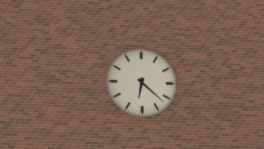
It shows 6h22
